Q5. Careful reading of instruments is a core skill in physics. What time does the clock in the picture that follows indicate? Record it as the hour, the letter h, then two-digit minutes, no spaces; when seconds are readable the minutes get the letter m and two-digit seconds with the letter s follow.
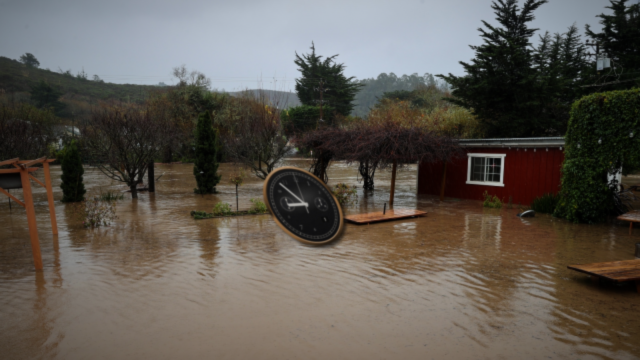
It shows 8h53
